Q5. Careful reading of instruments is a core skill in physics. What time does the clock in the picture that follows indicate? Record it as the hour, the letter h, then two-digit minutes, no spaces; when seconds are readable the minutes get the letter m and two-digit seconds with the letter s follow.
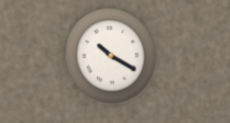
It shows 10h20
